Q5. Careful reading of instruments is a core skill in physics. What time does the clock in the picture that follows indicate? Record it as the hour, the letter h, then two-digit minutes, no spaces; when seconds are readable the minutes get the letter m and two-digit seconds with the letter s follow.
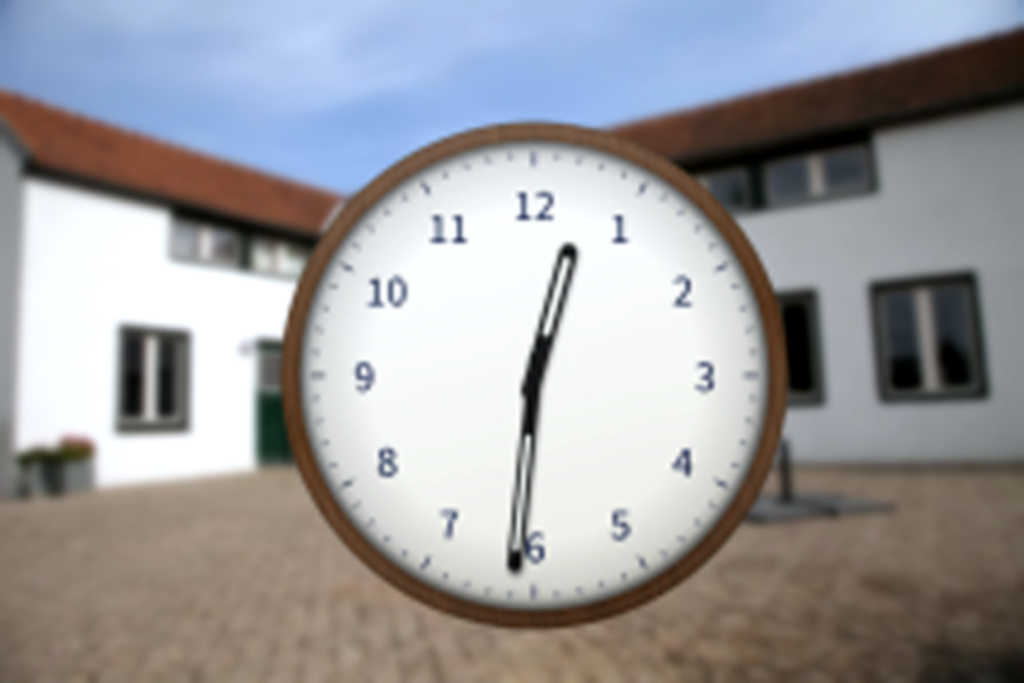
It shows 12h31
